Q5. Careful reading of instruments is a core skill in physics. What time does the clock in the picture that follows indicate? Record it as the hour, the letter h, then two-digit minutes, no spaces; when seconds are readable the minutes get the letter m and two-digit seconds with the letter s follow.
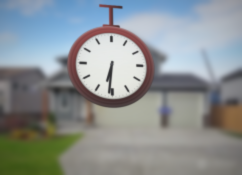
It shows 6h31
